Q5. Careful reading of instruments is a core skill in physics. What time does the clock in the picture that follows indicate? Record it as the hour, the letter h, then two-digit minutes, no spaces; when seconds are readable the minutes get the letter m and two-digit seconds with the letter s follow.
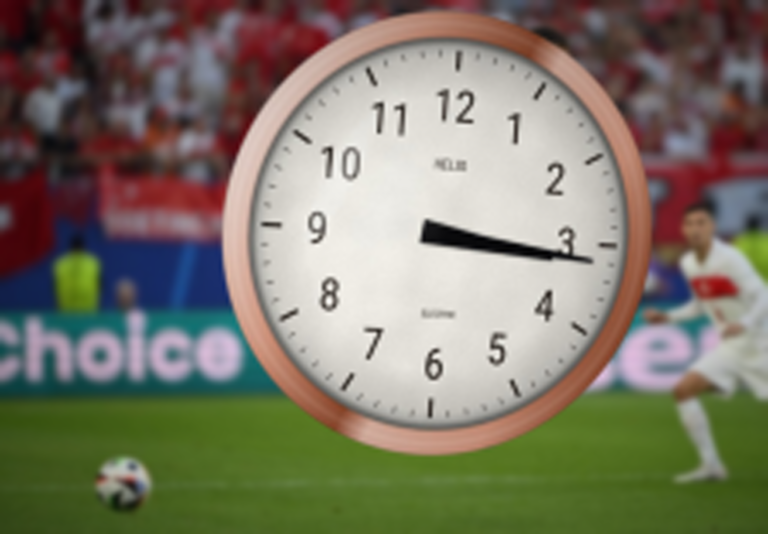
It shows 3h16
